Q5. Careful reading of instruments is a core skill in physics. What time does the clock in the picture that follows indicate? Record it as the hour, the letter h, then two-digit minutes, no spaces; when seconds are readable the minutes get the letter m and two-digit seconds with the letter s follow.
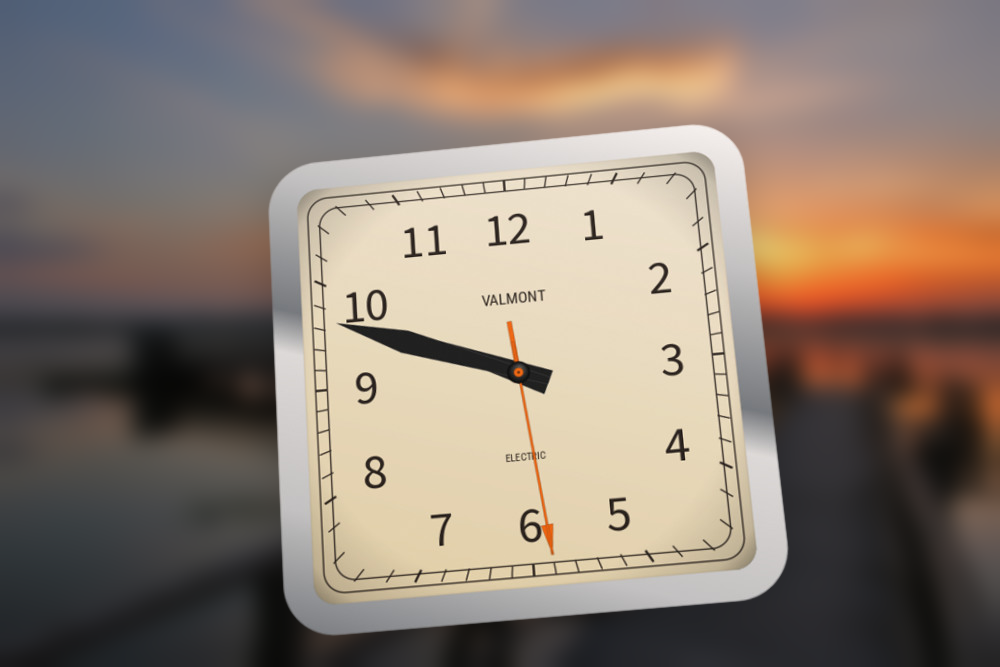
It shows 9h48m29s
